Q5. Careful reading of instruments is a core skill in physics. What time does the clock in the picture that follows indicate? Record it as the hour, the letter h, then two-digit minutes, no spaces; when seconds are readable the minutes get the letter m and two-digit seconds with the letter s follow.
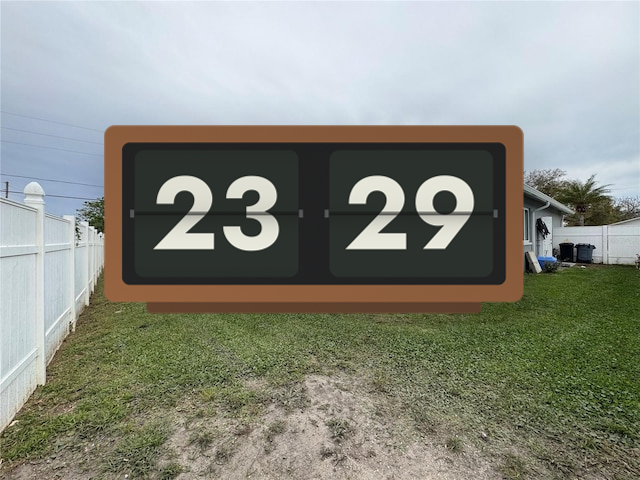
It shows 23h29
